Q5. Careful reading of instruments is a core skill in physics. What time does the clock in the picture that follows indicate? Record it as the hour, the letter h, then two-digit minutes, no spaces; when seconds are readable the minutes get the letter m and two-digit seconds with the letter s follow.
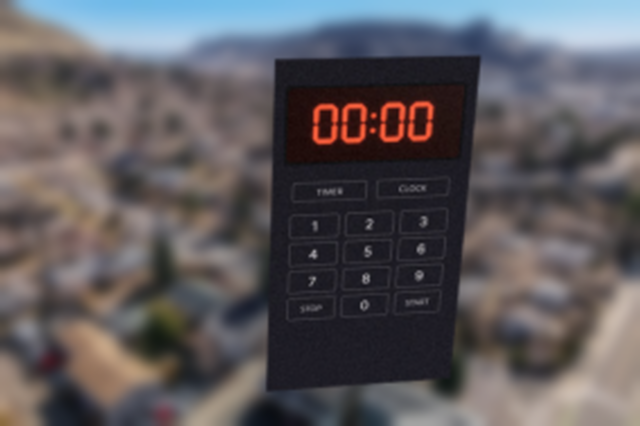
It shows 0h00
